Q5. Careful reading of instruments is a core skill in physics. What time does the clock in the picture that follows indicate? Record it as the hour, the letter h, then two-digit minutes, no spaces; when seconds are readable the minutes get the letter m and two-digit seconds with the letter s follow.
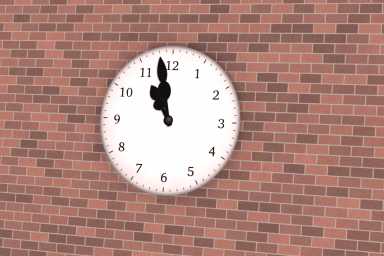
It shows 10h58
